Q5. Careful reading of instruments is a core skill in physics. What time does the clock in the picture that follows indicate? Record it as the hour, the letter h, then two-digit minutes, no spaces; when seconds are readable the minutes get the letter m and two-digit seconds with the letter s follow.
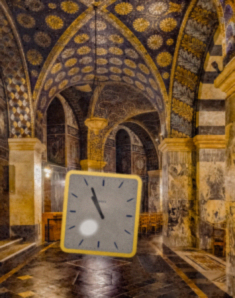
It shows 10h56
